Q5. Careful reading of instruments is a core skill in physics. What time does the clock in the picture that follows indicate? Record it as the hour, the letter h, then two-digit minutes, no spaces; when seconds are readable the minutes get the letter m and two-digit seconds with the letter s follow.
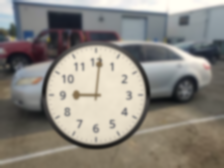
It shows 9h01
